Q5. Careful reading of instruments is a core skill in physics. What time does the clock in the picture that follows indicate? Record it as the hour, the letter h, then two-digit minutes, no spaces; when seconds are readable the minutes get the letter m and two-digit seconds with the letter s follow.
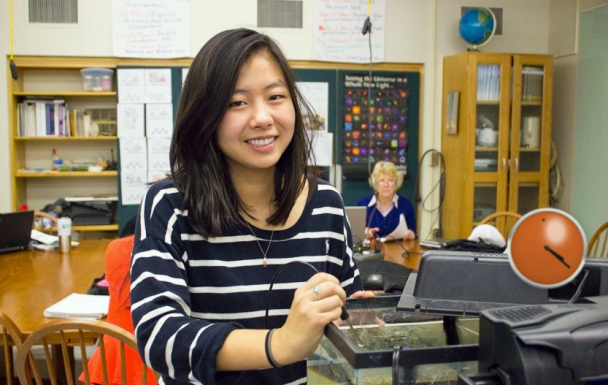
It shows 4h23
